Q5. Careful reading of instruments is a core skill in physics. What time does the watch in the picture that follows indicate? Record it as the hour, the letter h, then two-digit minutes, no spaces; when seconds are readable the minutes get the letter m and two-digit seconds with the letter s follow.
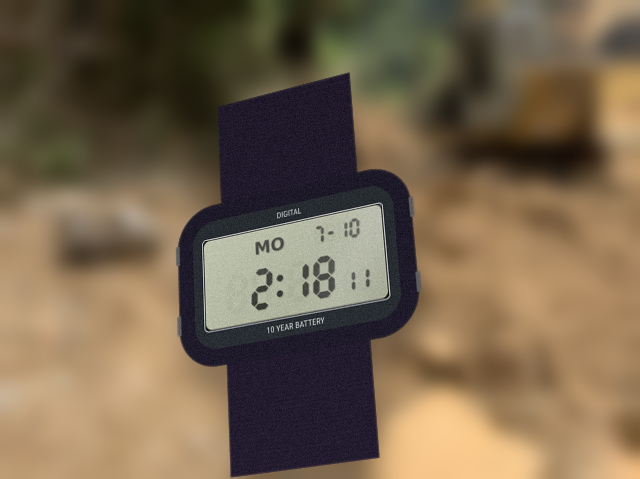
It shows 2h18m11s
